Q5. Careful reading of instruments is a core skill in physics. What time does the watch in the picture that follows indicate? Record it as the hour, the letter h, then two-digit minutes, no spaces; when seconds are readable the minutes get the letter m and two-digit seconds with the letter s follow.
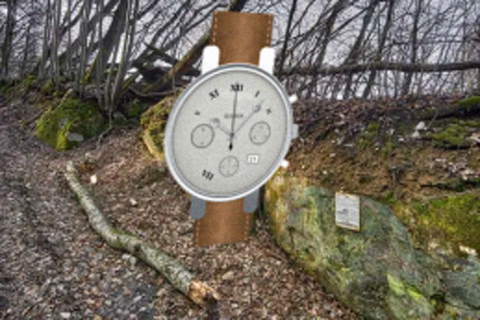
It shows 10h07
